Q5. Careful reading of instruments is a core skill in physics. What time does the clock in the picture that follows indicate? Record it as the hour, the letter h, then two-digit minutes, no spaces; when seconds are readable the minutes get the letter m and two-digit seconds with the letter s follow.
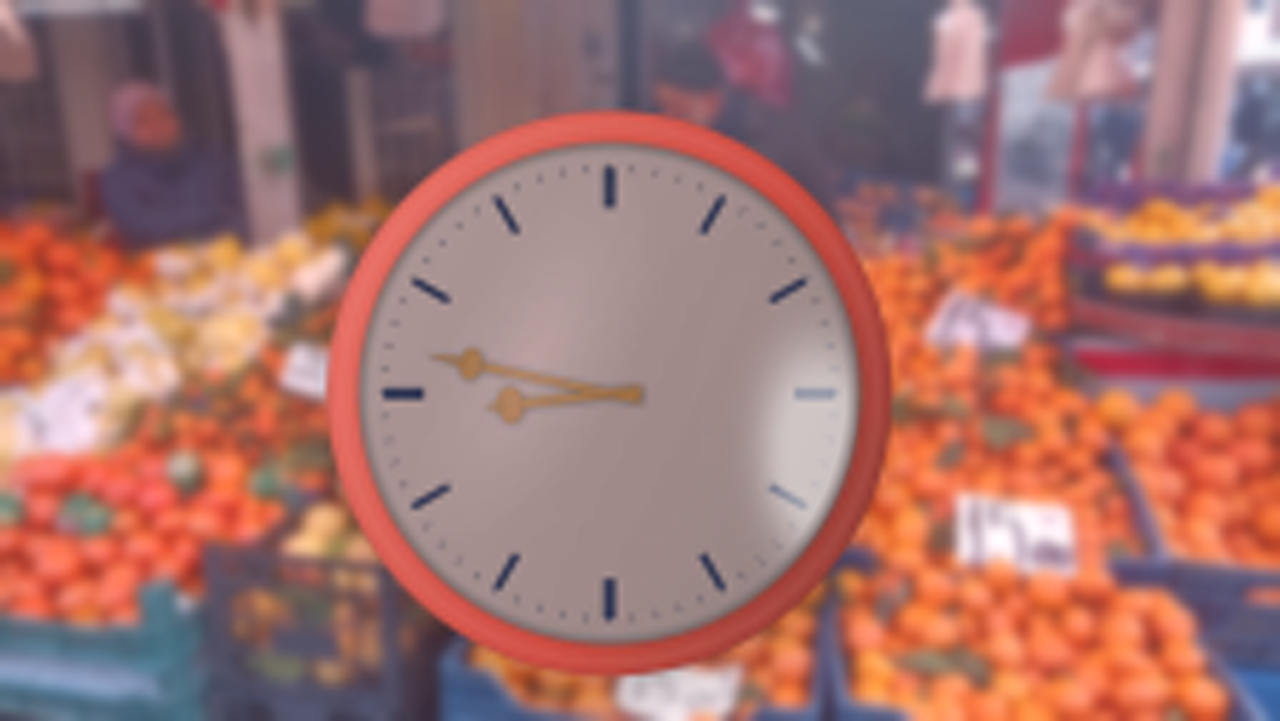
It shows 8h47
